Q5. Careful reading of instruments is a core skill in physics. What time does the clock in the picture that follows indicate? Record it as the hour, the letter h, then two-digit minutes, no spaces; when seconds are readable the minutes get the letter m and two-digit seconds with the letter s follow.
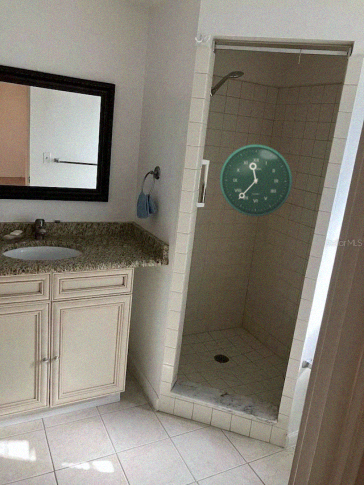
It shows 11h37
